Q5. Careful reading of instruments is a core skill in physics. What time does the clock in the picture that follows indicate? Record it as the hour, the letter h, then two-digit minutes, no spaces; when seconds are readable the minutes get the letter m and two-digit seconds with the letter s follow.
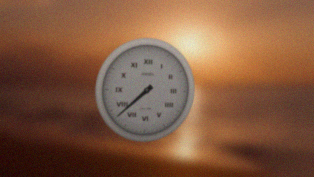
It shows 7h38
